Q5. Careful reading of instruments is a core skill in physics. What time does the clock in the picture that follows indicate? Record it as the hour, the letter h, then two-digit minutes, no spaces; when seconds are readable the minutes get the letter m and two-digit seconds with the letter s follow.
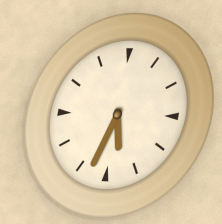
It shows 5h33
